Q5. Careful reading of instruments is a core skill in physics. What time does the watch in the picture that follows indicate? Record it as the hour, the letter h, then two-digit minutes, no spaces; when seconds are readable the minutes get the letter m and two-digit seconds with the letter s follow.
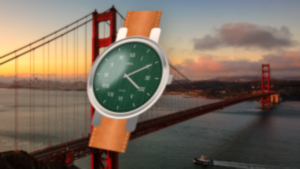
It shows 4h10
